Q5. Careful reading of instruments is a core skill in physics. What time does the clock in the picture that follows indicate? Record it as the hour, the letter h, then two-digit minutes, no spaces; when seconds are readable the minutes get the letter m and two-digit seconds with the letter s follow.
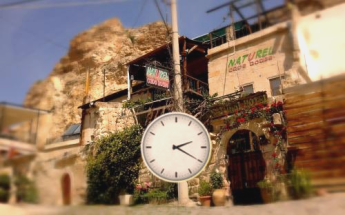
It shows 2h20
